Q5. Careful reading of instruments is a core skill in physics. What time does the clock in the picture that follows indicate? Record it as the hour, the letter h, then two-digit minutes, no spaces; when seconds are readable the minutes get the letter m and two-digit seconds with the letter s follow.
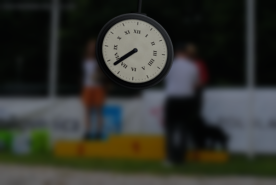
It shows 7h38
